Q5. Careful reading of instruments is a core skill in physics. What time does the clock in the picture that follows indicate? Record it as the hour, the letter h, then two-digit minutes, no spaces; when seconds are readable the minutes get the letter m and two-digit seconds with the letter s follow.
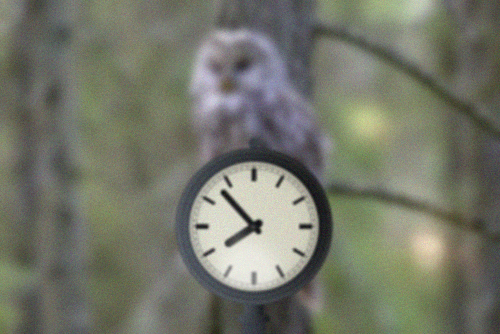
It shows 7h53
